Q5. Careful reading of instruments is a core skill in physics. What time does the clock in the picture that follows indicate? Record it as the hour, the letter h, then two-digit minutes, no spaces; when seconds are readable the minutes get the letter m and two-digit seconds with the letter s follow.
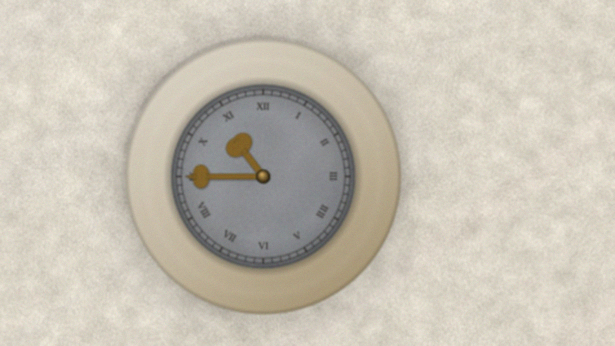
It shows 10h45
